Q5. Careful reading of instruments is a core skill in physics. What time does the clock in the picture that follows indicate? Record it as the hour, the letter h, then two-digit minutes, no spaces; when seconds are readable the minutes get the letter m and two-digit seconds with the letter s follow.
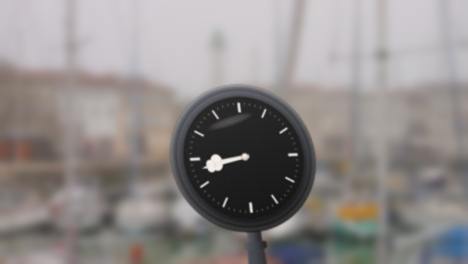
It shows 8h43
